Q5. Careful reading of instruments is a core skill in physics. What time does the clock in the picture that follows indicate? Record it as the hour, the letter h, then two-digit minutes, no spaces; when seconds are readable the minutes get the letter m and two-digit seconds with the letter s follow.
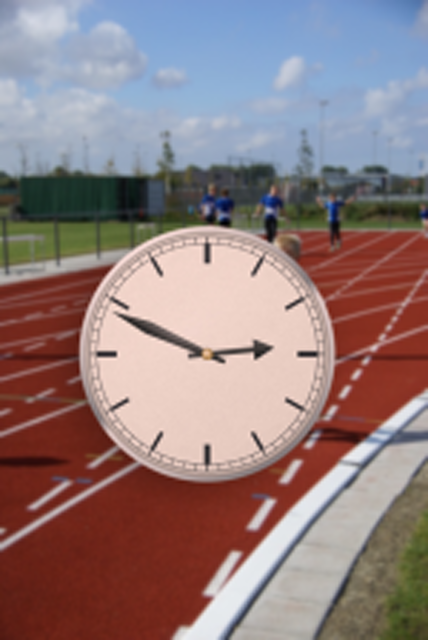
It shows 2h49
